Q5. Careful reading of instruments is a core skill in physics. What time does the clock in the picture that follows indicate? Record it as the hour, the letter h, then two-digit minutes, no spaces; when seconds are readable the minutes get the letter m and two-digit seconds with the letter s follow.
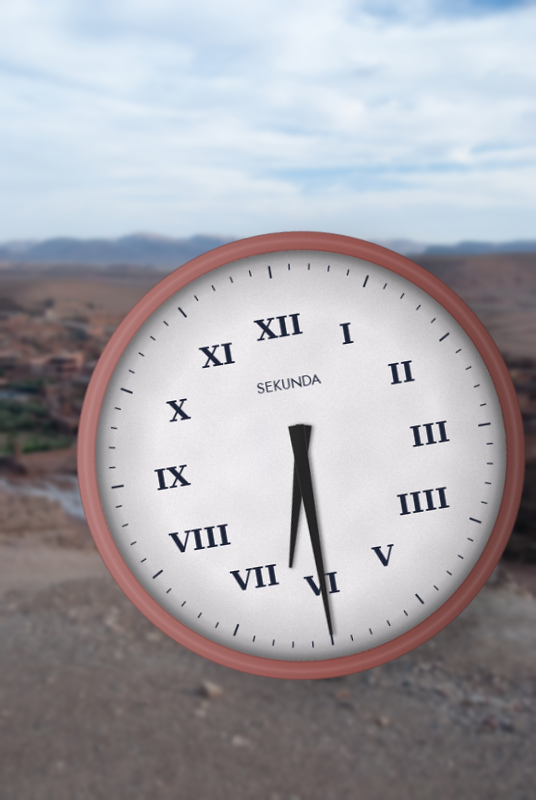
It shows 6h30
